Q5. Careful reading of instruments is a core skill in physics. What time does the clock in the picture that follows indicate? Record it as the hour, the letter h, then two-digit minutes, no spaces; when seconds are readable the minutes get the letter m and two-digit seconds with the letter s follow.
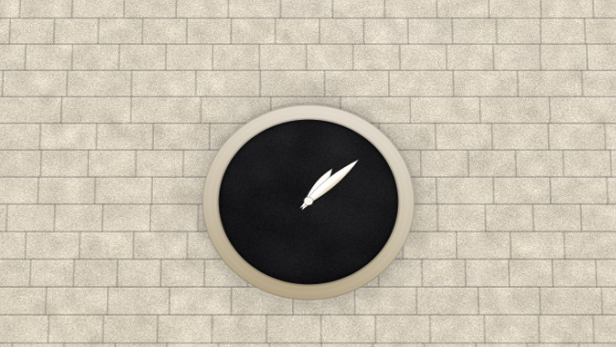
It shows 1h08
